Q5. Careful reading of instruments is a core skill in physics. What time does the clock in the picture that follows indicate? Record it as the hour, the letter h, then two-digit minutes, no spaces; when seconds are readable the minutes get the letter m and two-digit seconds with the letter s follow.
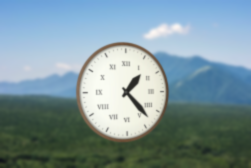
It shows 1h23
